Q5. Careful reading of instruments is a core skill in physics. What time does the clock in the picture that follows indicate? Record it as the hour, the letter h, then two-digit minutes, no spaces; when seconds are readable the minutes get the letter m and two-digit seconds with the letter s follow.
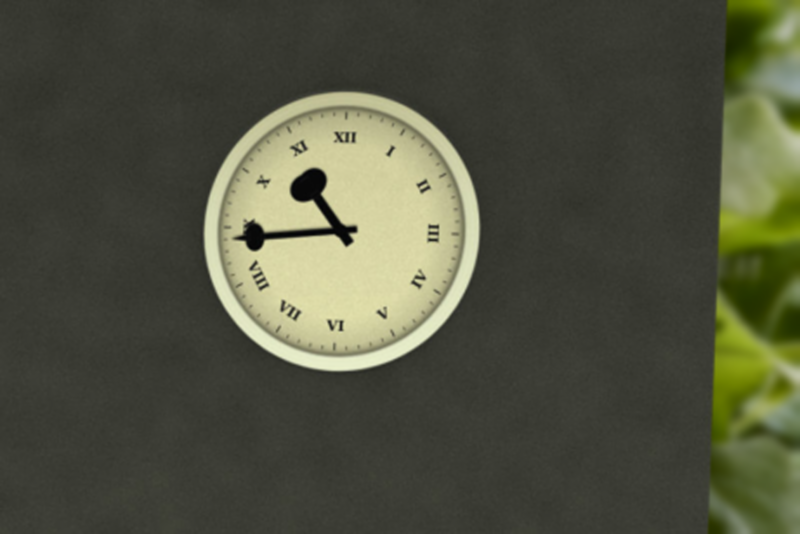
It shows 10h44
